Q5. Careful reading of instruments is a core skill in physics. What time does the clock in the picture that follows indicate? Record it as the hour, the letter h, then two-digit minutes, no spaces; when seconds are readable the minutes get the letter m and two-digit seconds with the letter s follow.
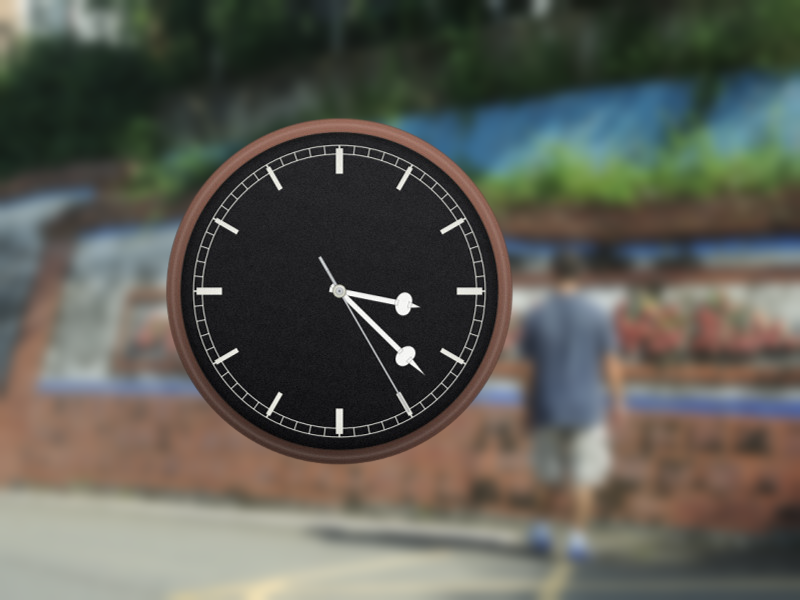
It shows 3h22m25s
